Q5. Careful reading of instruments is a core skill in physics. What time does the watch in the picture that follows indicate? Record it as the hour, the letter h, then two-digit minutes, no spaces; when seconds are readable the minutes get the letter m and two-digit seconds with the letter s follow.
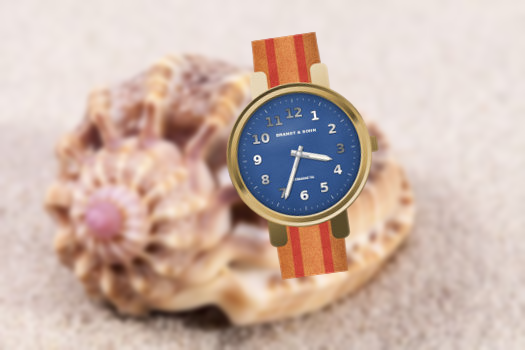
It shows 3h34
